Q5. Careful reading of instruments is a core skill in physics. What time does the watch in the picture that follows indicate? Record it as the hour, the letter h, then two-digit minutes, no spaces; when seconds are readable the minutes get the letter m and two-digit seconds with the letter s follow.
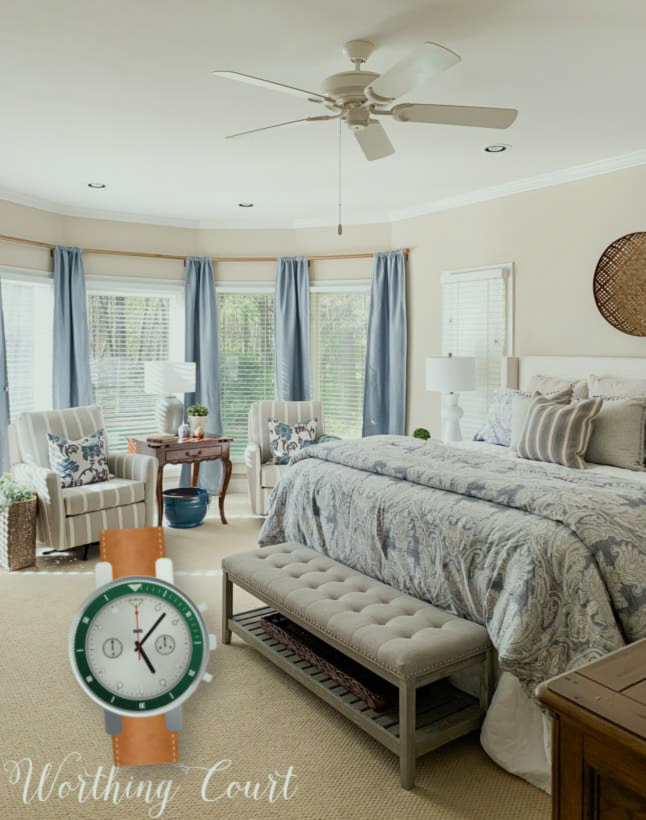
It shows 5h07
